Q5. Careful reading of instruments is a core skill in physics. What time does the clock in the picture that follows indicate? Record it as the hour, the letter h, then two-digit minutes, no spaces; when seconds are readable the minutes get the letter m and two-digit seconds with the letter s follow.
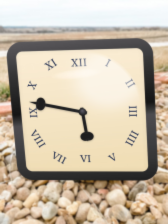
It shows 5h47
